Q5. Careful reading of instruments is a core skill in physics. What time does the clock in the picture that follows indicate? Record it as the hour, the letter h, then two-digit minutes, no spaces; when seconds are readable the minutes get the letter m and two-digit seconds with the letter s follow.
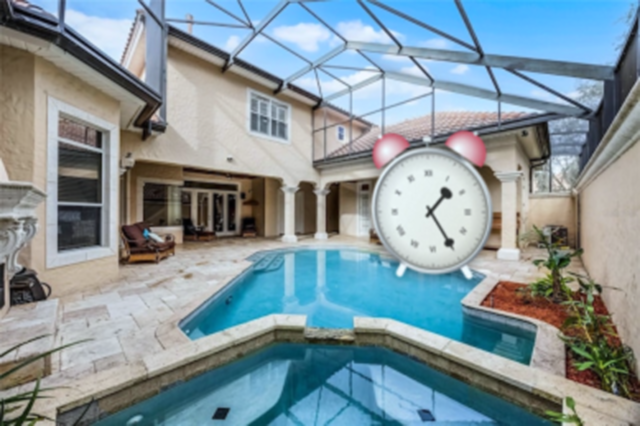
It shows 1h25
